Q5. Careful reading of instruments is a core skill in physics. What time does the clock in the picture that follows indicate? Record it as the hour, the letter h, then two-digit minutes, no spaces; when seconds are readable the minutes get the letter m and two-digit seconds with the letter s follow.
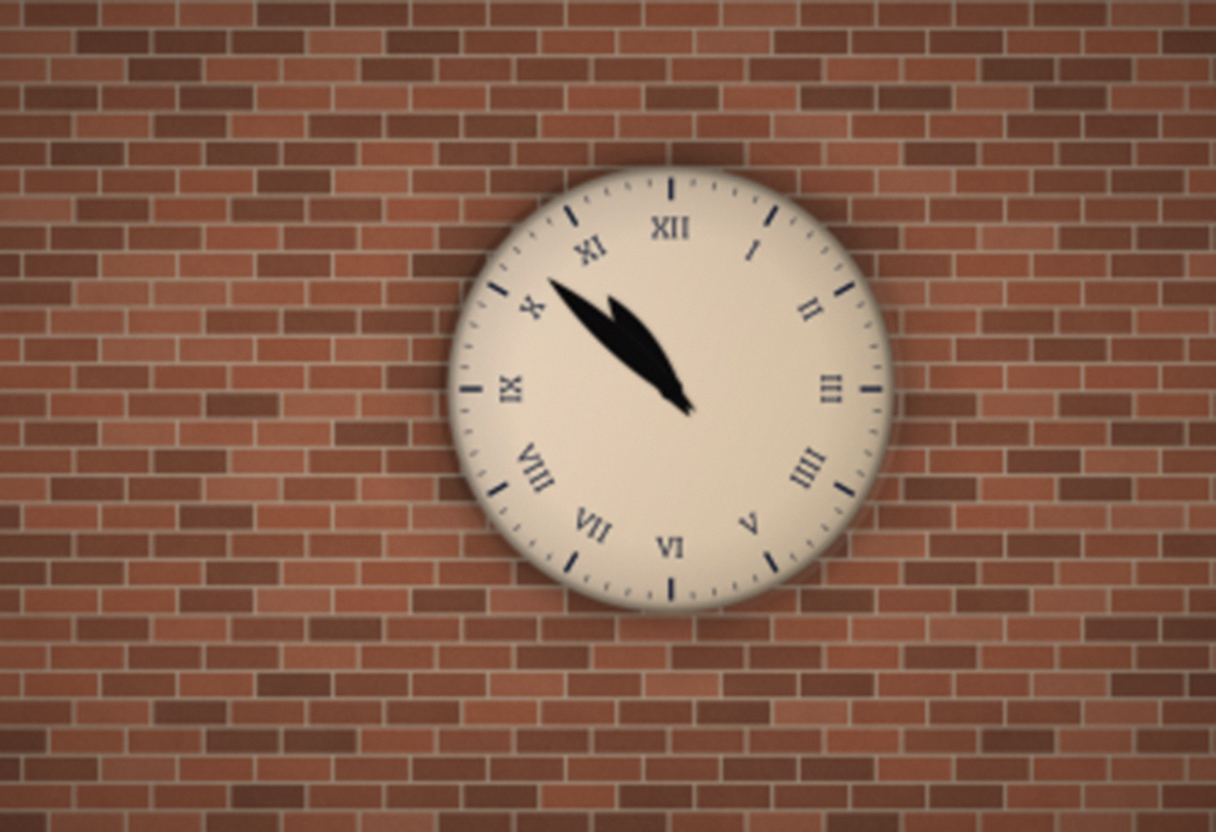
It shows 10h52
